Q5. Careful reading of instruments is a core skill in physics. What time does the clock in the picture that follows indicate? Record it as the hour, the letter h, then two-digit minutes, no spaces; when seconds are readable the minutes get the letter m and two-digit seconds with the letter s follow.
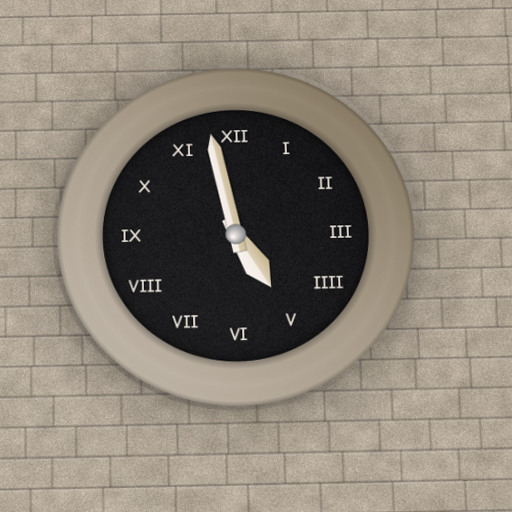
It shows 4h58
